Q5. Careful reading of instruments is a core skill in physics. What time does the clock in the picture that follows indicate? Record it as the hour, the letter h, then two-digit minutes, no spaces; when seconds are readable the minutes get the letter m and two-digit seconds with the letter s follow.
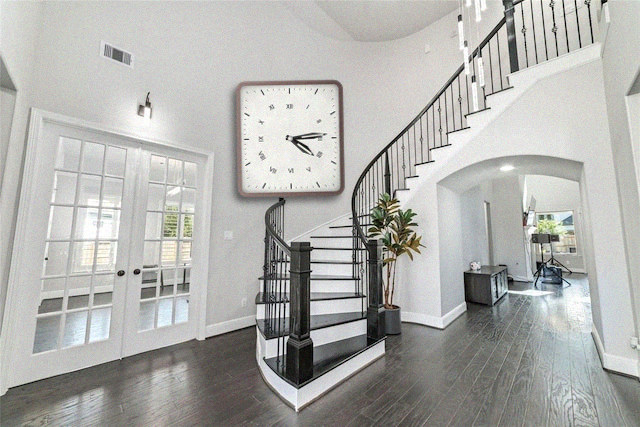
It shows 4h14
